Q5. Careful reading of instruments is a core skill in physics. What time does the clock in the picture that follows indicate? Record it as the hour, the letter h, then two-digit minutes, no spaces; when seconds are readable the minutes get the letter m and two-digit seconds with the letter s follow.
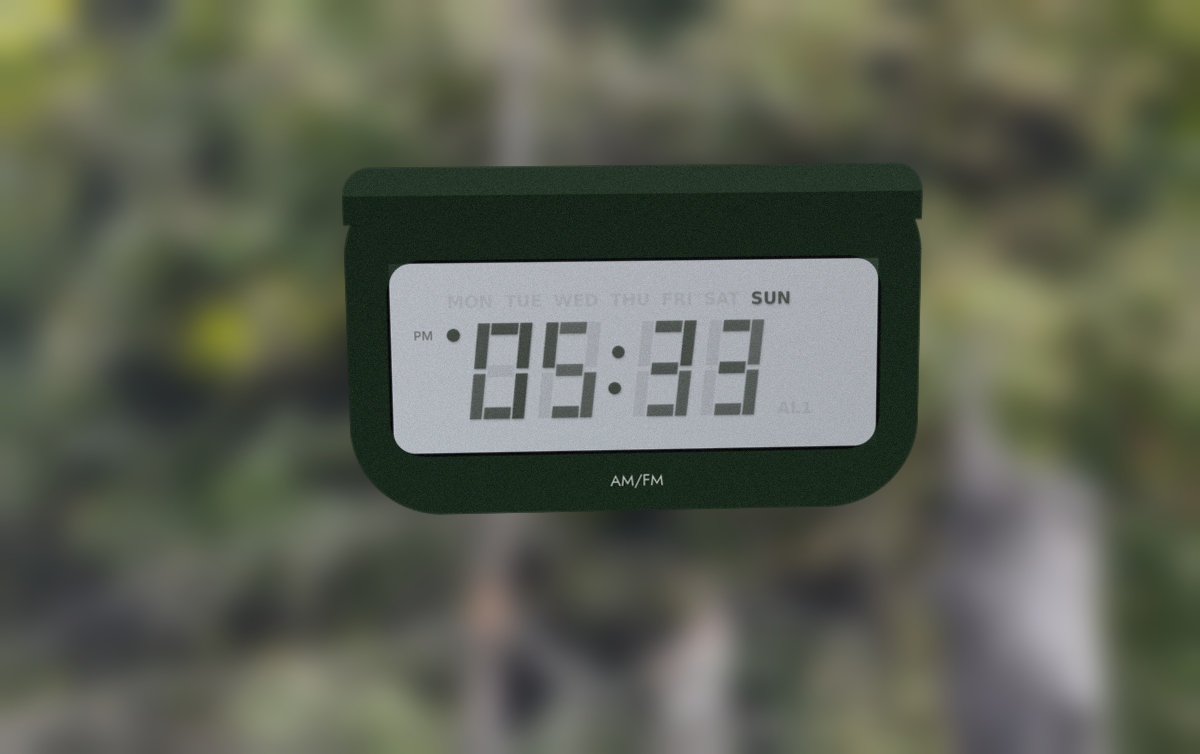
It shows 5h33
